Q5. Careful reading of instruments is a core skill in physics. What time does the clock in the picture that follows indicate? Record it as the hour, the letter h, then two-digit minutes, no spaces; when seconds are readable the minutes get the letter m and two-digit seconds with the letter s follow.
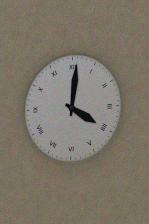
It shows 4h01
